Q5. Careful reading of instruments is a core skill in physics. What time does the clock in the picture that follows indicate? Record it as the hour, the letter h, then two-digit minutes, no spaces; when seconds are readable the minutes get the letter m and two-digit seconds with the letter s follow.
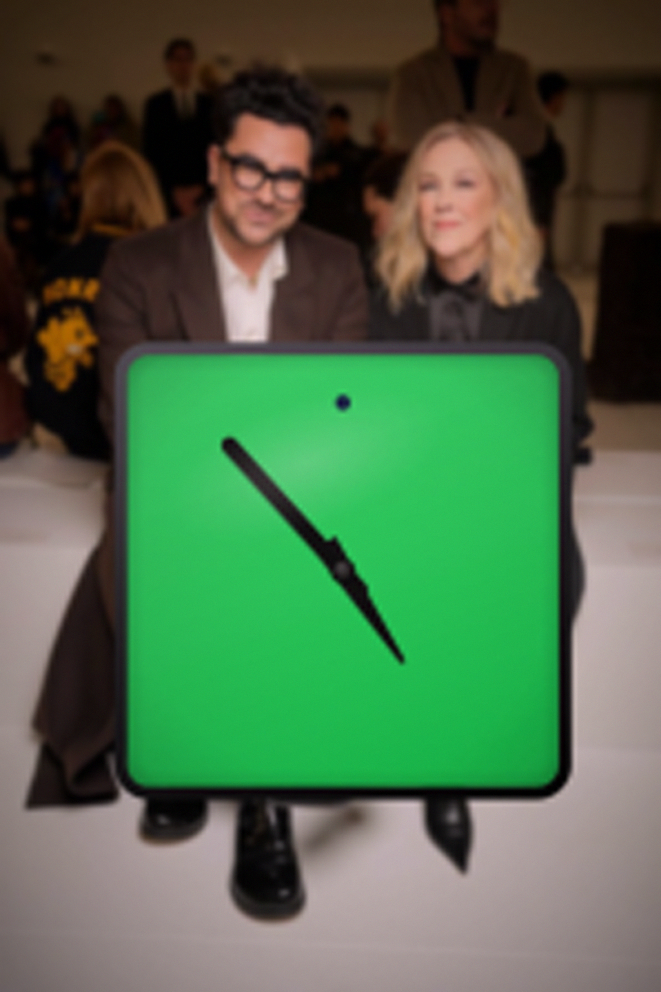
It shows 4h53
